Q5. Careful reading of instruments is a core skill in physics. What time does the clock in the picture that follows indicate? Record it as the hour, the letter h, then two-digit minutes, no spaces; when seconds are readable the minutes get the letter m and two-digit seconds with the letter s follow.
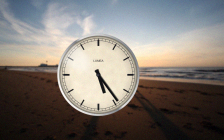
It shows 5h24
